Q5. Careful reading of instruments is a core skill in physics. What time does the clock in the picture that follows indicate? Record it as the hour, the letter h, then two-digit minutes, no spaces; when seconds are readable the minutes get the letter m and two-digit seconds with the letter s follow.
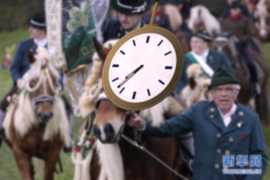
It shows 7h37
